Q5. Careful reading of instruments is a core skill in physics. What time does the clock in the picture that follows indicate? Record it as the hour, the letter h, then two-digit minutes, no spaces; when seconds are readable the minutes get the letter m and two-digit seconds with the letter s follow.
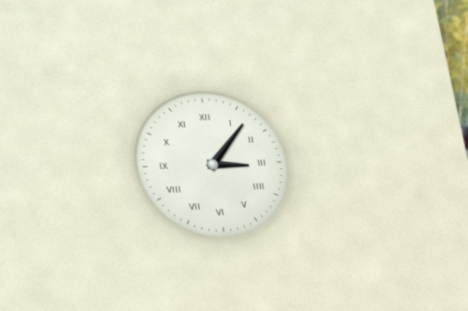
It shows 3h07
